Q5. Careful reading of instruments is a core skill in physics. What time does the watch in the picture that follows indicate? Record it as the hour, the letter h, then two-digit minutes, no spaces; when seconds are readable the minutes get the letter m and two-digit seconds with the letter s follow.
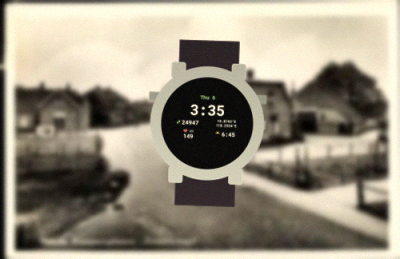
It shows 3h35
